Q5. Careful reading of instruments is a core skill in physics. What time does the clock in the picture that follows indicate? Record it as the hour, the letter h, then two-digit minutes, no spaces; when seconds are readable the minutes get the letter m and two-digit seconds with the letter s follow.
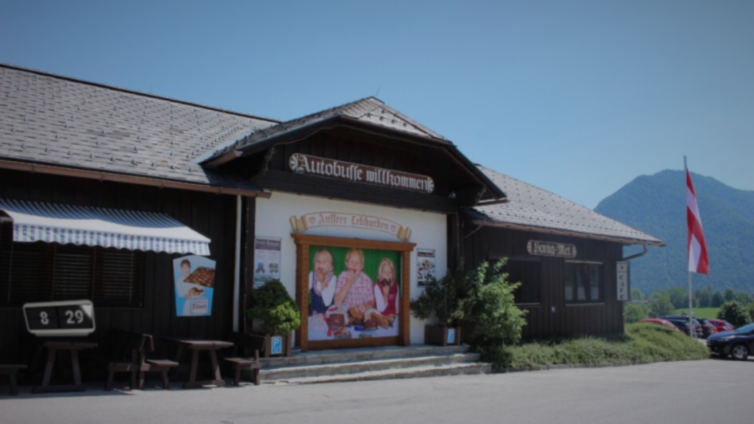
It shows 8h29
